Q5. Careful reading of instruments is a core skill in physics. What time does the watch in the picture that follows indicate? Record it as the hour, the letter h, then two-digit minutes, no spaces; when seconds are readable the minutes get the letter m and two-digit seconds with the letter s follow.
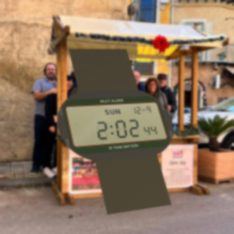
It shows 2h02
